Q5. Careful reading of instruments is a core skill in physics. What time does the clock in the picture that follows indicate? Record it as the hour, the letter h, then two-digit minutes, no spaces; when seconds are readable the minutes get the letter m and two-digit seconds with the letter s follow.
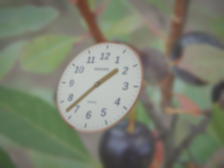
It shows 1h37
